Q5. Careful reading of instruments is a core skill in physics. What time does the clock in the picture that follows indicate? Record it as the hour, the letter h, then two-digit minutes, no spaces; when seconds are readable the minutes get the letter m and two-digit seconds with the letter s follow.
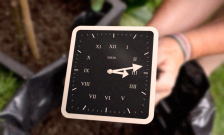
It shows 3h13
